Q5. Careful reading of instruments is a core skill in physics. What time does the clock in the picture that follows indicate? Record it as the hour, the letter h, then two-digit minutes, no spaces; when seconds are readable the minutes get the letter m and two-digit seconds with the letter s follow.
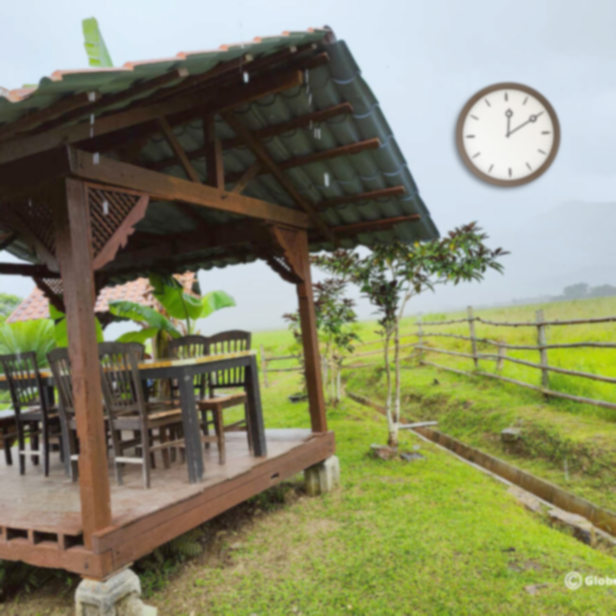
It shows 12h10
